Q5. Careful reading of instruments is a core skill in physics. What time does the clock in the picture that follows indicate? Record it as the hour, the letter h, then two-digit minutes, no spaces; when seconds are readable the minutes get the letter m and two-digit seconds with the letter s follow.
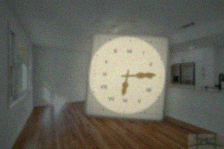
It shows 6h14
